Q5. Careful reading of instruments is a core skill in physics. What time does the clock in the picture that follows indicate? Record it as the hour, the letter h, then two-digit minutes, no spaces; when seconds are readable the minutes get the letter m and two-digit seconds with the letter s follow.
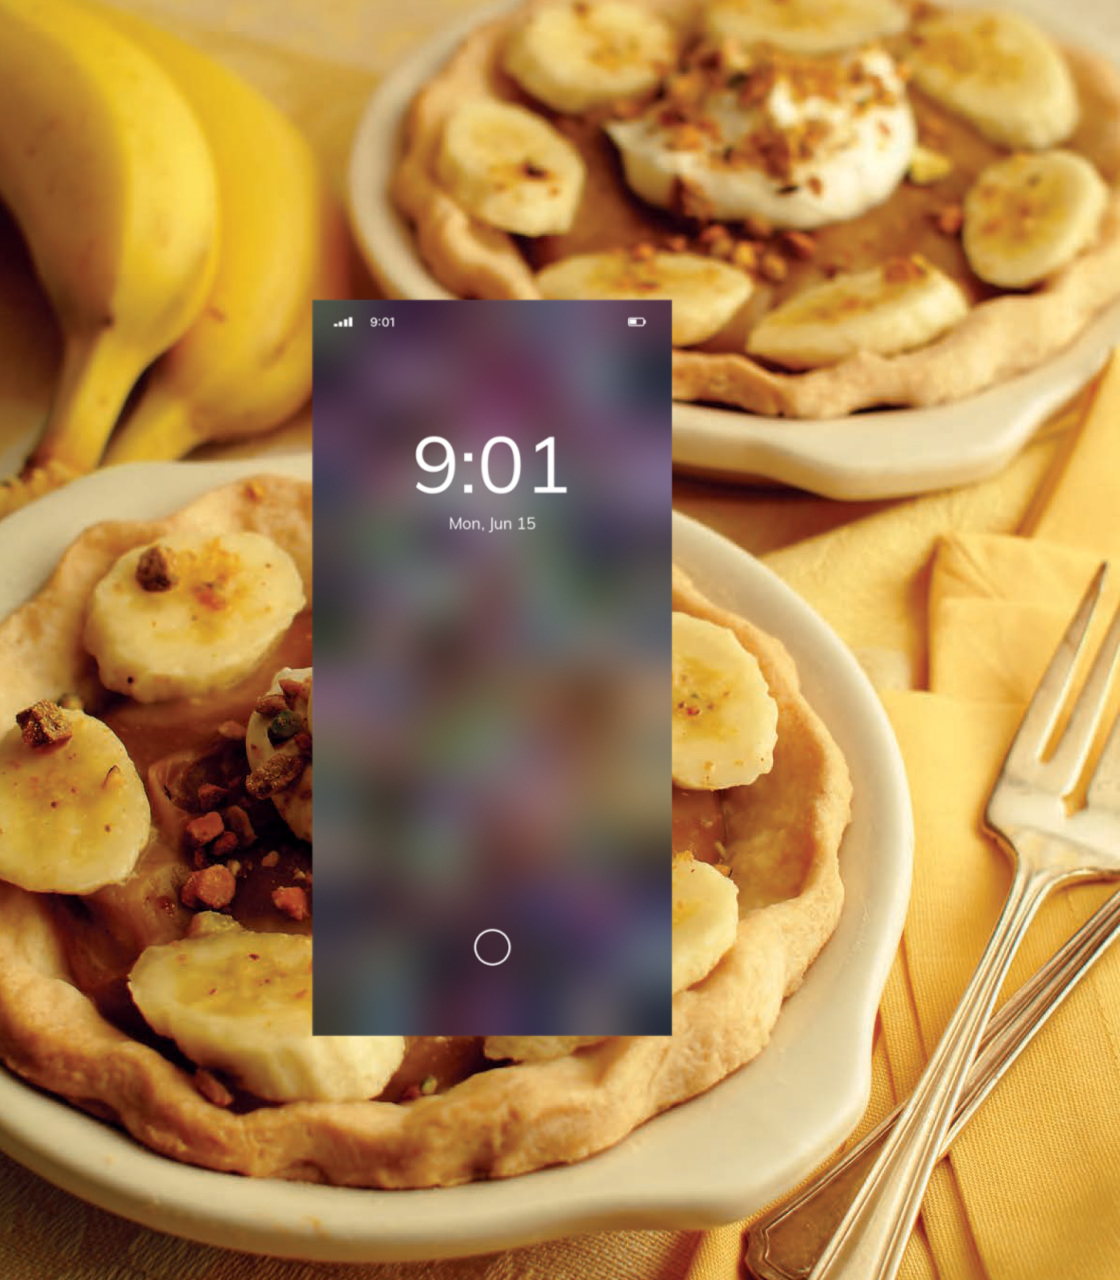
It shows 9h01
